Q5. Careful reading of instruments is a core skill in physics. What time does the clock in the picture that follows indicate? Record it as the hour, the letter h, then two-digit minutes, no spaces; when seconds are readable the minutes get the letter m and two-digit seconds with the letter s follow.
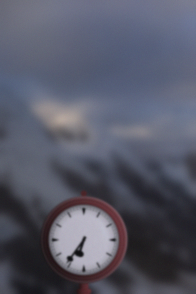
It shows 6h36
